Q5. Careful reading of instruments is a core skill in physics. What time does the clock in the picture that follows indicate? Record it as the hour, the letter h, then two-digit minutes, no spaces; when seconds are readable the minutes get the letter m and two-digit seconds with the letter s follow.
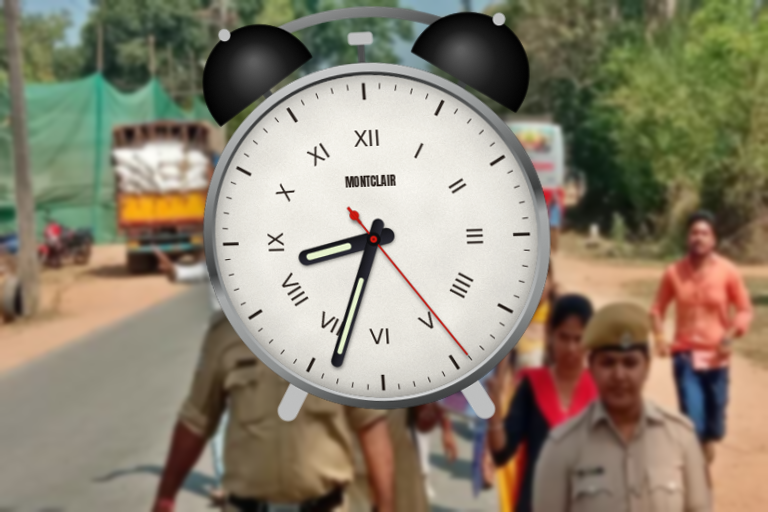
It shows 8h33m24s
